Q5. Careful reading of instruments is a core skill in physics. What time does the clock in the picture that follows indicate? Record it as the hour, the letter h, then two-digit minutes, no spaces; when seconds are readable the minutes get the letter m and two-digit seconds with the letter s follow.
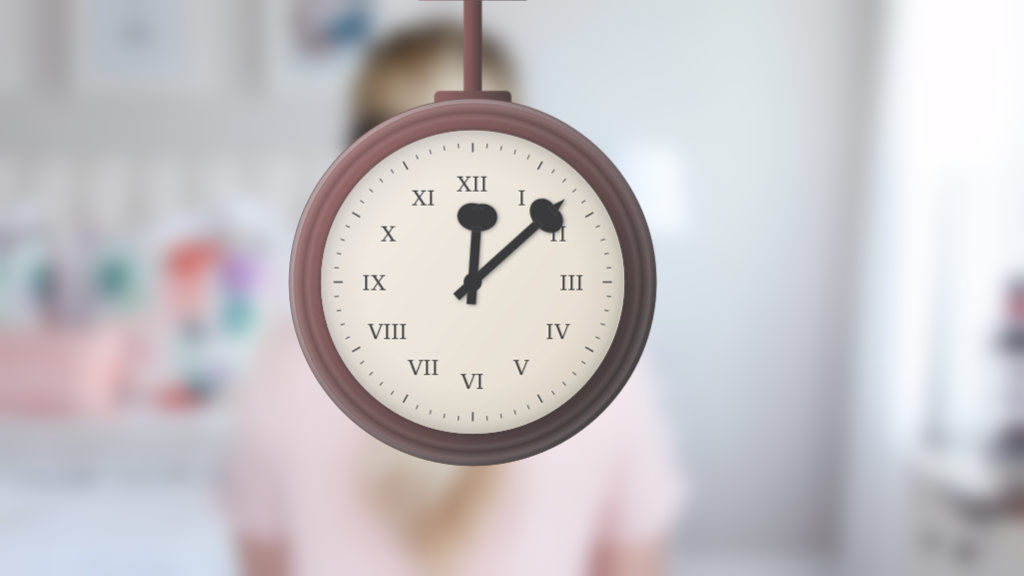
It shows 12h08
